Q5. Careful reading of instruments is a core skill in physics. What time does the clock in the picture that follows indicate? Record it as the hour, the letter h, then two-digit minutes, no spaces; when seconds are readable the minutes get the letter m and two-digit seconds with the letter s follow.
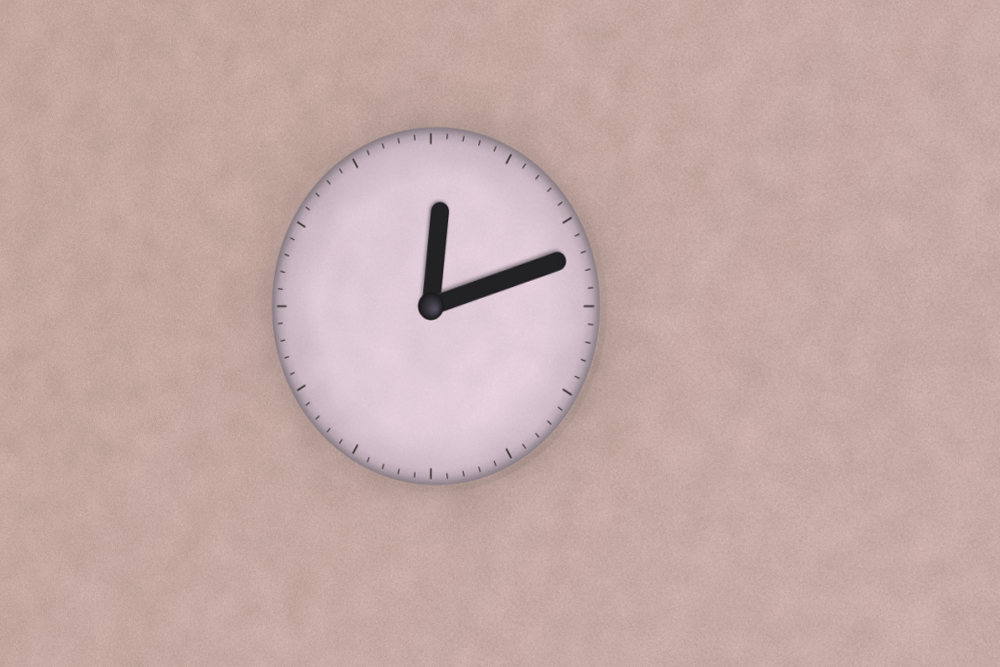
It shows 12h12
